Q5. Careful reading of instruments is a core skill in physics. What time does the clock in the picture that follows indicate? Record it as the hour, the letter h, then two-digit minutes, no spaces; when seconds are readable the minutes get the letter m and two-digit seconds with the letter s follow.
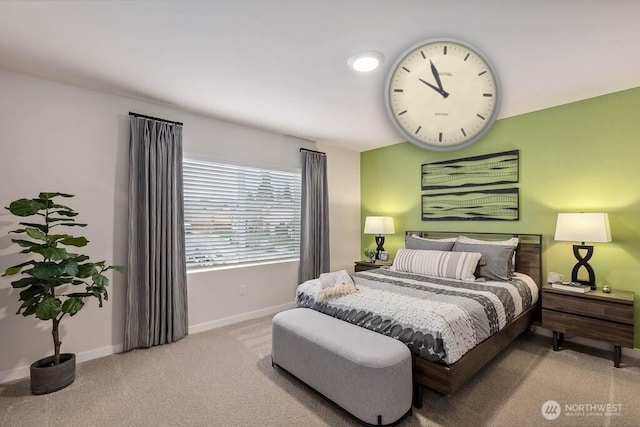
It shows 9h56
